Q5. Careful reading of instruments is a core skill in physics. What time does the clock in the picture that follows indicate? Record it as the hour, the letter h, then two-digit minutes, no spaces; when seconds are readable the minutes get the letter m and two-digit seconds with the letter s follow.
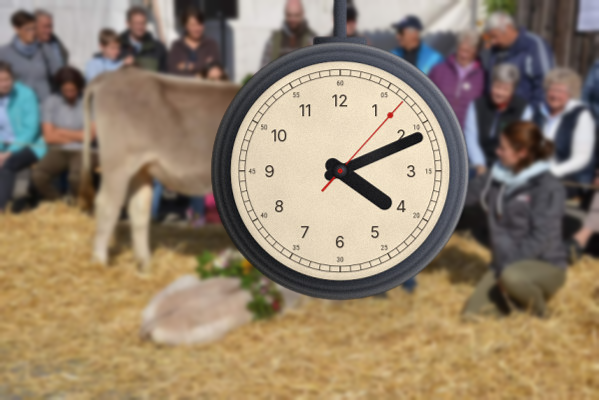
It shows 4h11m07s
